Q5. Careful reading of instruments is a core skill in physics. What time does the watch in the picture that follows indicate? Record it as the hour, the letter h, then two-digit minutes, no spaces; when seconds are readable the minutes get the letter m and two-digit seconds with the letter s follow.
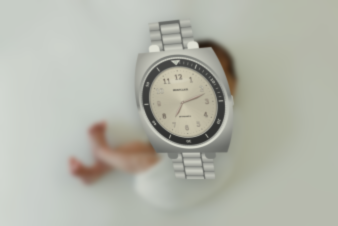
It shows 7h12
